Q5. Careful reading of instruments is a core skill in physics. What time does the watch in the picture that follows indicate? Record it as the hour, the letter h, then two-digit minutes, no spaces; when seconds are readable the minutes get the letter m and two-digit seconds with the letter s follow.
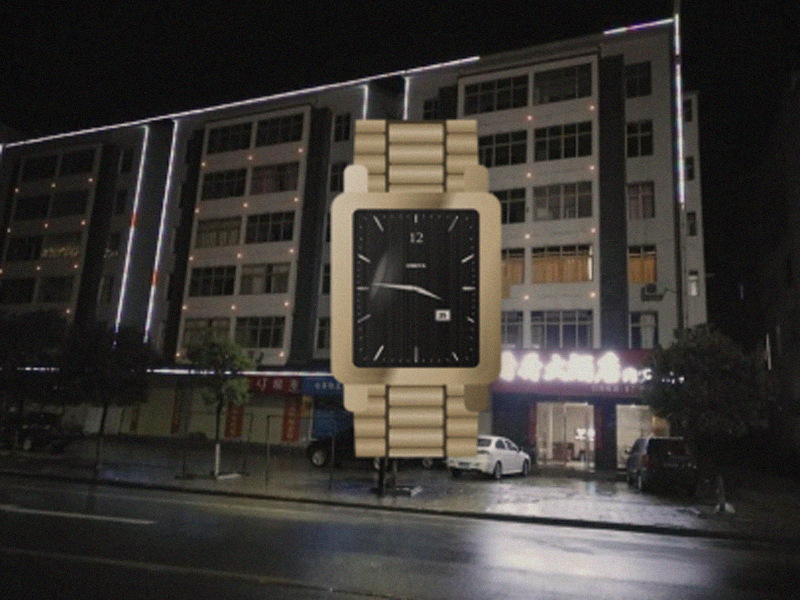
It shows 3h46
